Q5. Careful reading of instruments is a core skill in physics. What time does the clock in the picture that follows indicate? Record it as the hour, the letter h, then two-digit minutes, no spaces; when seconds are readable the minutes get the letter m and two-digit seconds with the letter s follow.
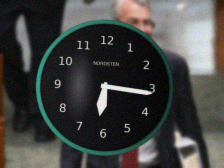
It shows 6h16
